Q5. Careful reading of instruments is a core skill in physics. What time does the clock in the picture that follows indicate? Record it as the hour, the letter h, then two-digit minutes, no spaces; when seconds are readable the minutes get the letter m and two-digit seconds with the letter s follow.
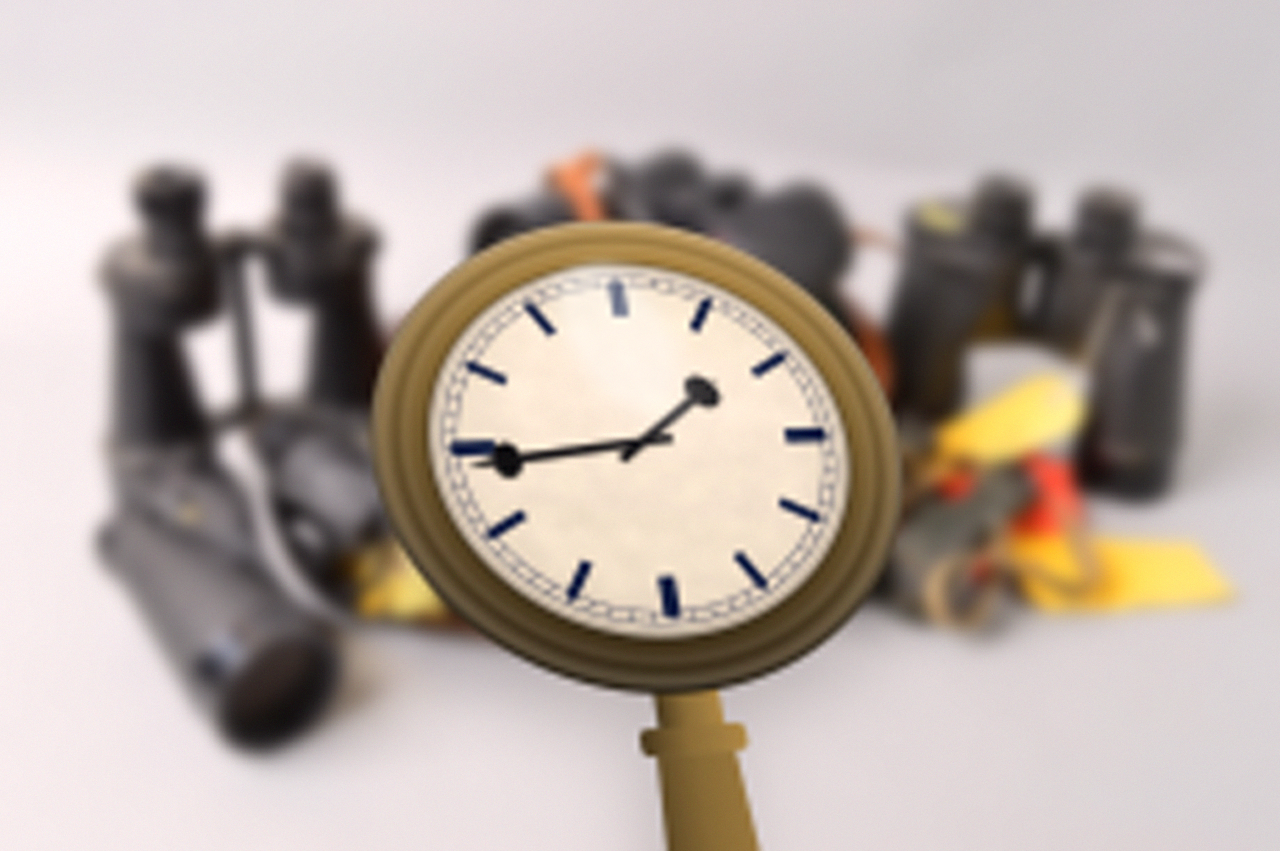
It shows 1h44
